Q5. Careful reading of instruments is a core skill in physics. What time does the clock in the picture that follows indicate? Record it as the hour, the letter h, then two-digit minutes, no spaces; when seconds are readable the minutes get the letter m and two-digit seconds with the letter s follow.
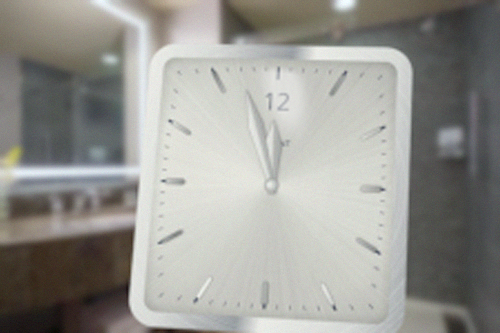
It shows 11h57
